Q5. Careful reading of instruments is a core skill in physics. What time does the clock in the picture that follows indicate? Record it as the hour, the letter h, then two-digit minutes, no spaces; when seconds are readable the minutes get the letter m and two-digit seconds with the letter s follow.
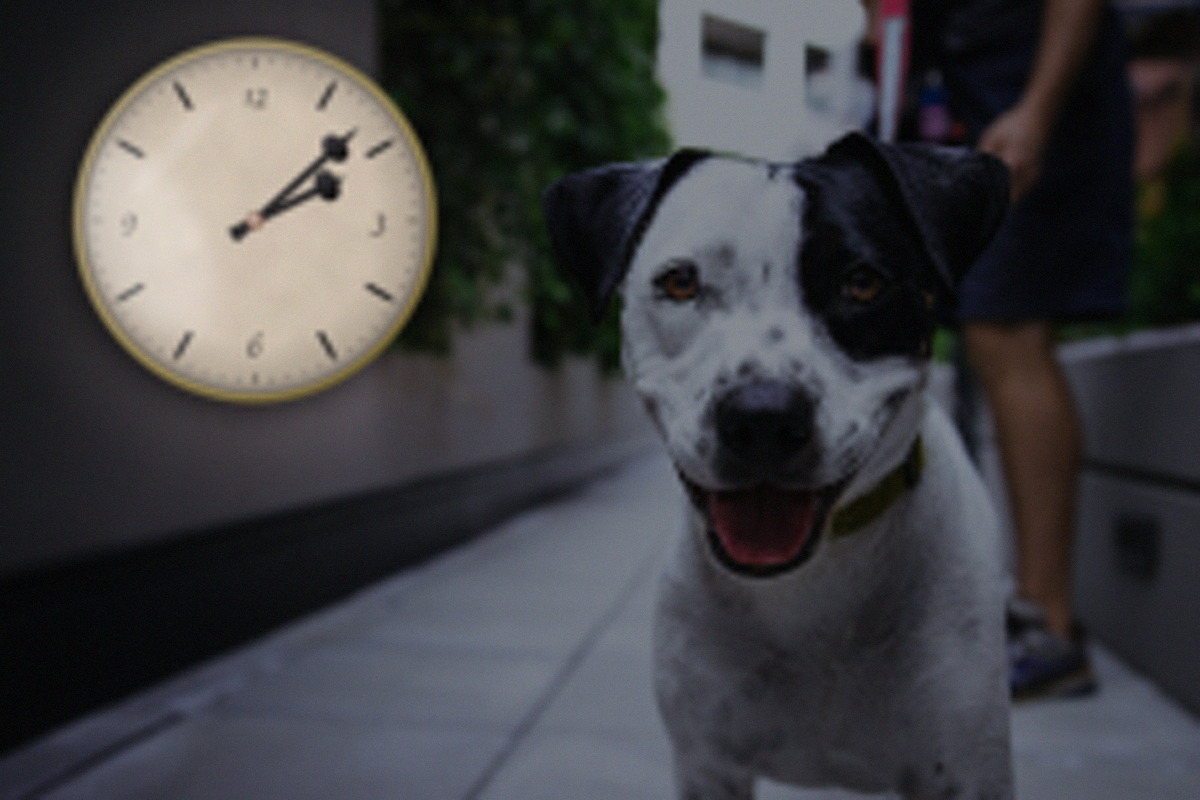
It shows 2h08
